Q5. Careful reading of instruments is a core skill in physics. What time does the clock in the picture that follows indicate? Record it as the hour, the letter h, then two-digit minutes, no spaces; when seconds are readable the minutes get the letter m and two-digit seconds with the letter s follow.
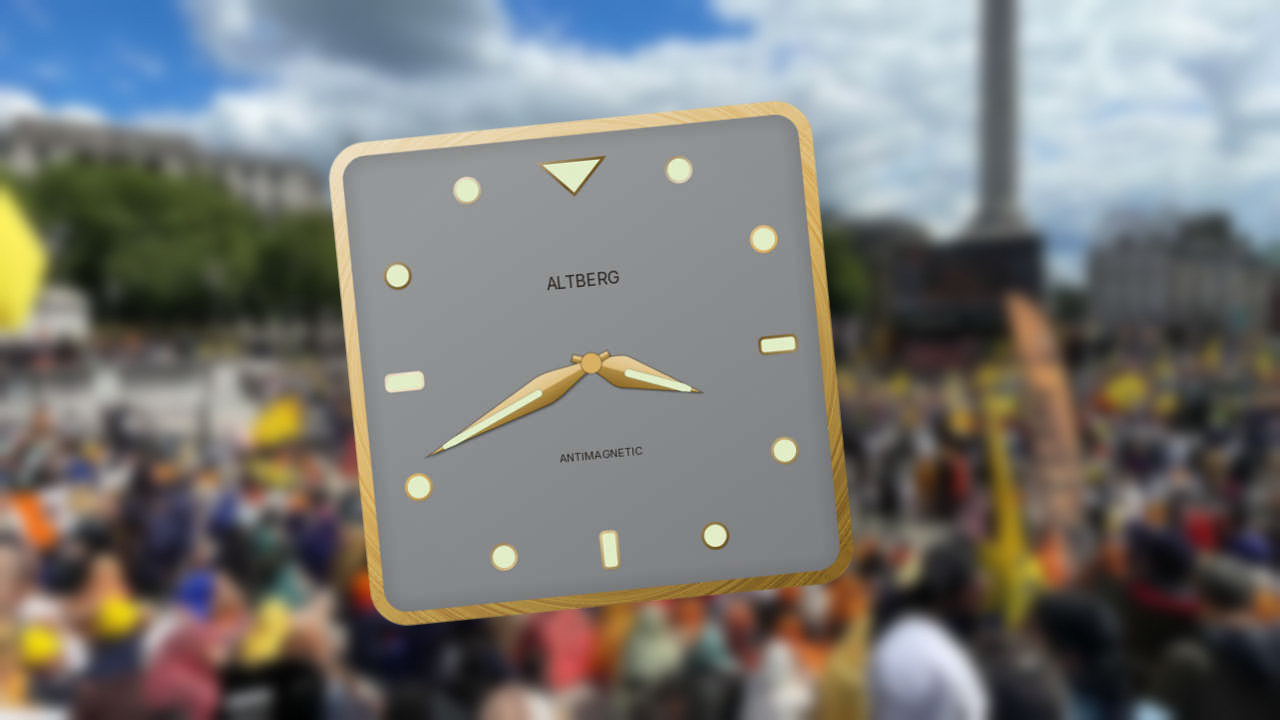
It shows 3h41
